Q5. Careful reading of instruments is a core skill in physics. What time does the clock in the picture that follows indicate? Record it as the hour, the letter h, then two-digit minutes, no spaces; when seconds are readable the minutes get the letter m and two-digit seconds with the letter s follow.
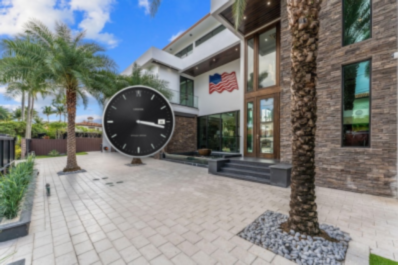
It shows 3h17
